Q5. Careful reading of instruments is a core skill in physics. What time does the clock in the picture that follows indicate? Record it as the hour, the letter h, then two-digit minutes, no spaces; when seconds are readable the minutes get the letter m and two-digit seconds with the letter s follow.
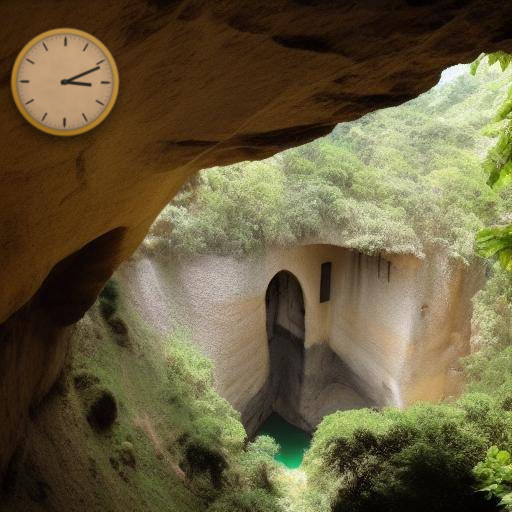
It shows 3h11
